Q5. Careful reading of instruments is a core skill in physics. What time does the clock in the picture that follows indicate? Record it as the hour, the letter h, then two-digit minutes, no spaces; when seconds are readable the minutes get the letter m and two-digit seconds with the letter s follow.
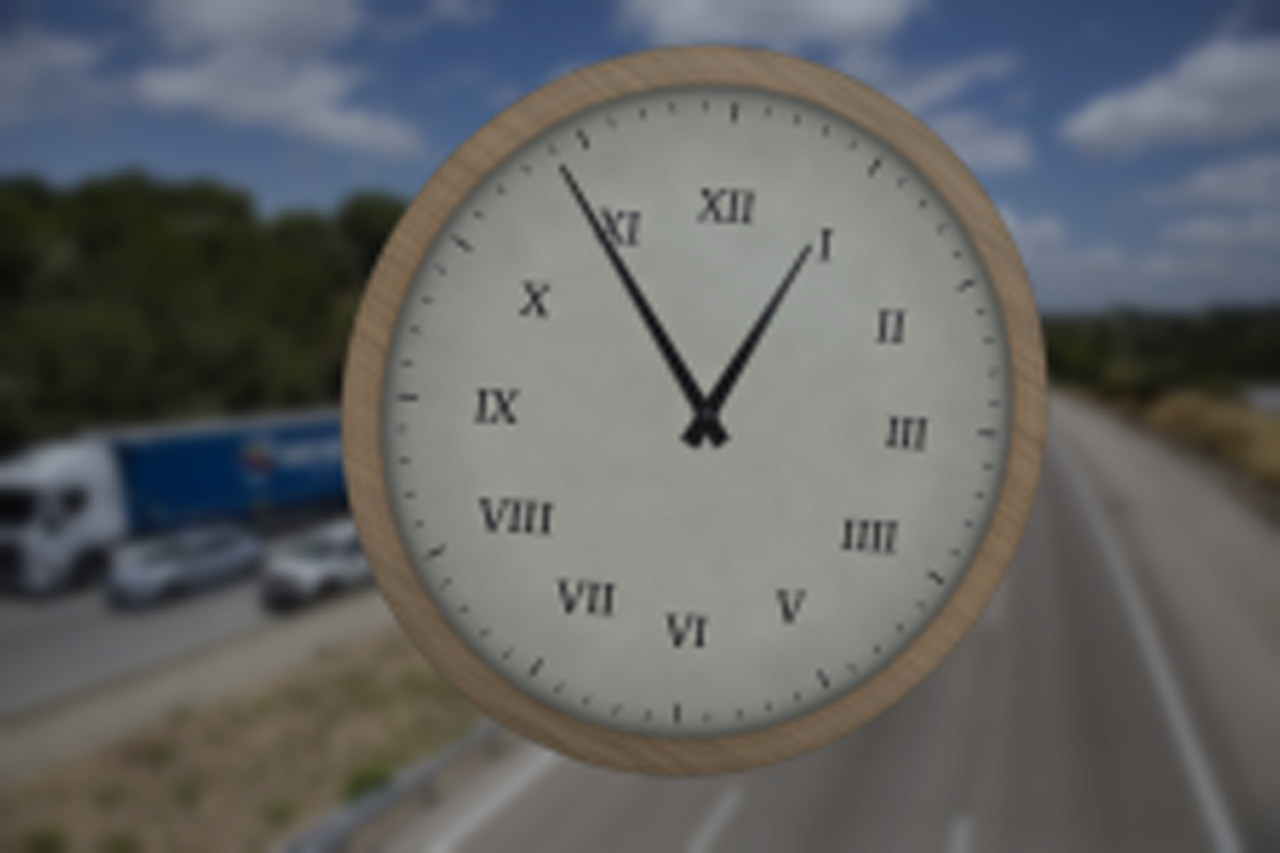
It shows 12h54
